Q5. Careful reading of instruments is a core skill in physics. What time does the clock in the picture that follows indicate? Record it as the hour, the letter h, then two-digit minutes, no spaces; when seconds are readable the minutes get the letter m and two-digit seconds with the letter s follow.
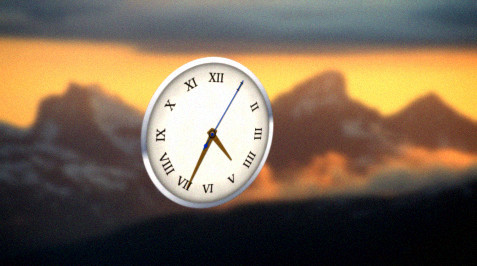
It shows 4h34m05s
